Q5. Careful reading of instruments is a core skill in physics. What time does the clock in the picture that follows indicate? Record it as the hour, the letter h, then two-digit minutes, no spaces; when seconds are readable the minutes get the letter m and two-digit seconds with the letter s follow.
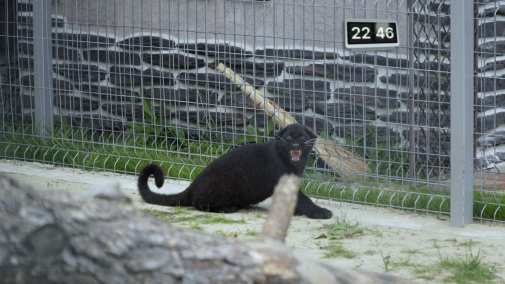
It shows 22h46
